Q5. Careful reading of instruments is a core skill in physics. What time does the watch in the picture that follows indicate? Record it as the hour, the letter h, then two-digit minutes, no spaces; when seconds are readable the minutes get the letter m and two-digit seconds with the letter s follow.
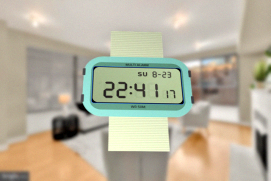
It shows 22h41m17s
